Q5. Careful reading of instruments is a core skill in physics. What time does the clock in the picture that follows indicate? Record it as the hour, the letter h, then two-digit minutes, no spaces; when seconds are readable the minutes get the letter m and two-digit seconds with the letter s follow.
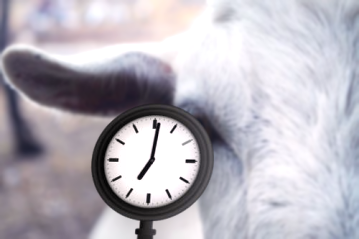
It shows 7h01
